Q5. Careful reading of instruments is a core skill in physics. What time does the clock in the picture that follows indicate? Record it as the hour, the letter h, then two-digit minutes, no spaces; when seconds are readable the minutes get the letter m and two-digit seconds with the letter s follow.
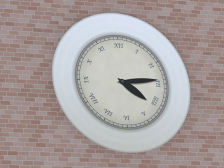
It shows 4h14
